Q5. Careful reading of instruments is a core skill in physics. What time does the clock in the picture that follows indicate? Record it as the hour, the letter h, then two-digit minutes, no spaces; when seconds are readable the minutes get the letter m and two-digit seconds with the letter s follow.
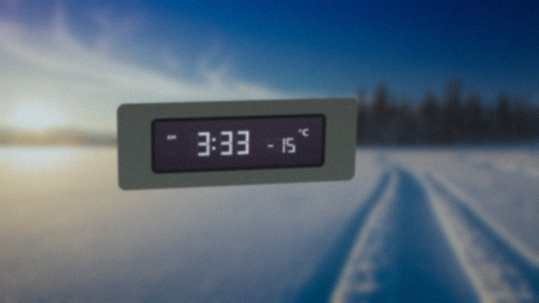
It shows 3h33
